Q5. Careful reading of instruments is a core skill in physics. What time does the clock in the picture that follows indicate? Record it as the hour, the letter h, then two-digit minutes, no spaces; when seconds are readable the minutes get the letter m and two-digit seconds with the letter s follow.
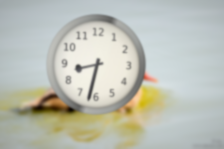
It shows 8h32
